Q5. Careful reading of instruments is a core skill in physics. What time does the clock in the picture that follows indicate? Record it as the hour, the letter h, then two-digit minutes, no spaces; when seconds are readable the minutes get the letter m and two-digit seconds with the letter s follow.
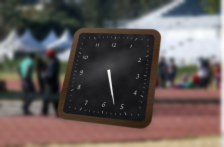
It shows 5h27
